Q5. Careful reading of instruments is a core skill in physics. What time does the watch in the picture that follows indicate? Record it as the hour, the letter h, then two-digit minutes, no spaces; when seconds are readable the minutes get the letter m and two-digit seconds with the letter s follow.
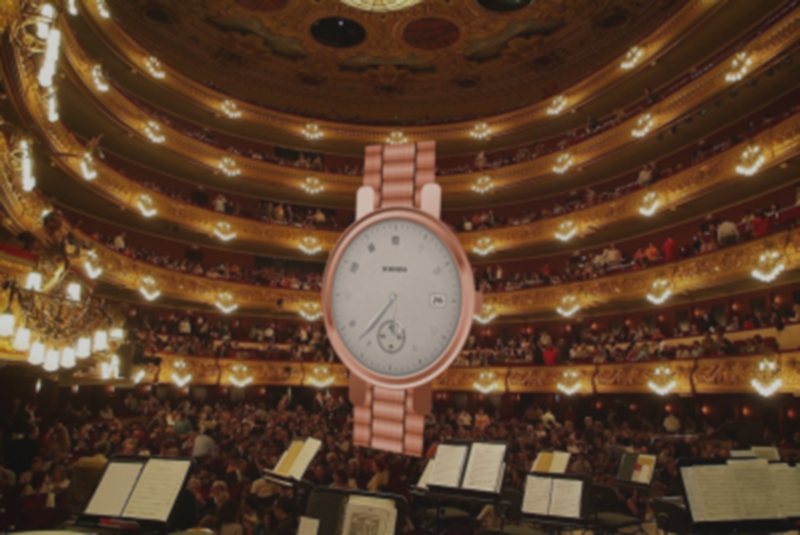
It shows 5h37
